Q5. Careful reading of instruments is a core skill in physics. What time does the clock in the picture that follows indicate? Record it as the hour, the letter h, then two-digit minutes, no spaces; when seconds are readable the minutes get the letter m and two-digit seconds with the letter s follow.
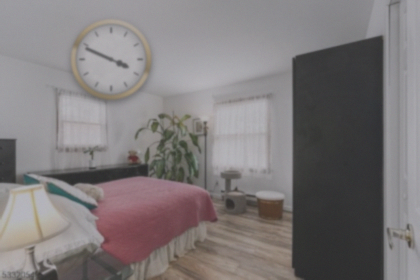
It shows 3h49
